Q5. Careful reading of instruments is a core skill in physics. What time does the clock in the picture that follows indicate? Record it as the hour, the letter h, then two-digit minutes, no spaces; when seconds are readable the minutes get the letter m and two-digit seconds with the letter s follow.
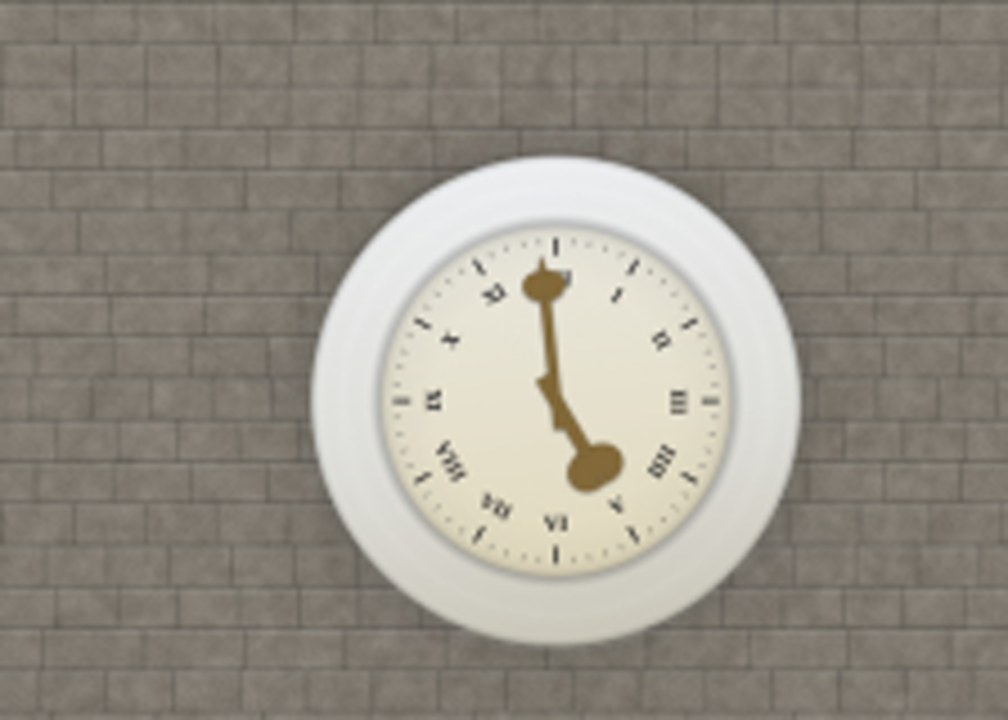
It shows 4h59
